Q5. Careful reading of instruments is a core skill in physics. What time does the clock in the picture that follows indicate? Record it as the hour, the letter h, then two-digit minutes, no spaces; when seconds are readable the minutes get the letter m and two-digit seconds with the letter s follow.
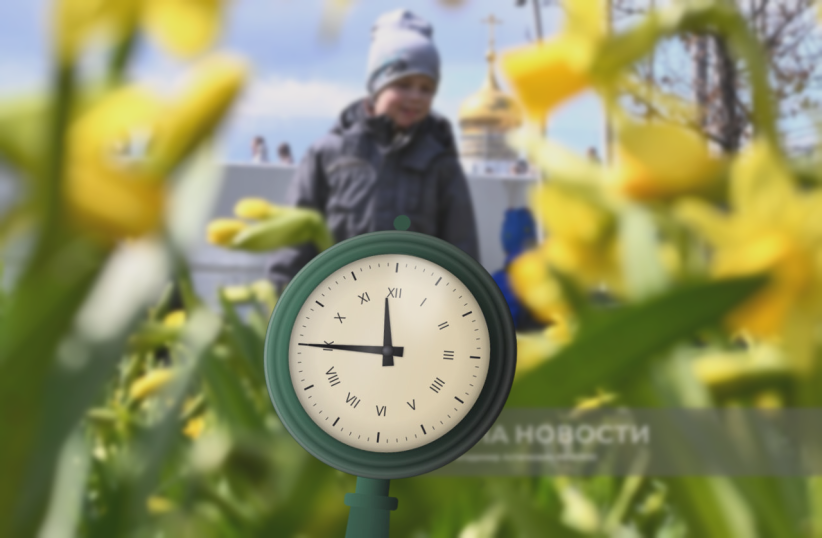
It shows 11h45
